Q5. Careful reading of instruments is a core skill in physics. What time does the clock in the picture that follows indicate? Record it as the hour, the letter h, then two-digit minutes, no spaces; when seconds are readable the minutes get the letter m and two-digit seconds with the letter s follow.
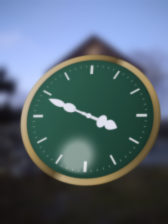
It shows 3h49
